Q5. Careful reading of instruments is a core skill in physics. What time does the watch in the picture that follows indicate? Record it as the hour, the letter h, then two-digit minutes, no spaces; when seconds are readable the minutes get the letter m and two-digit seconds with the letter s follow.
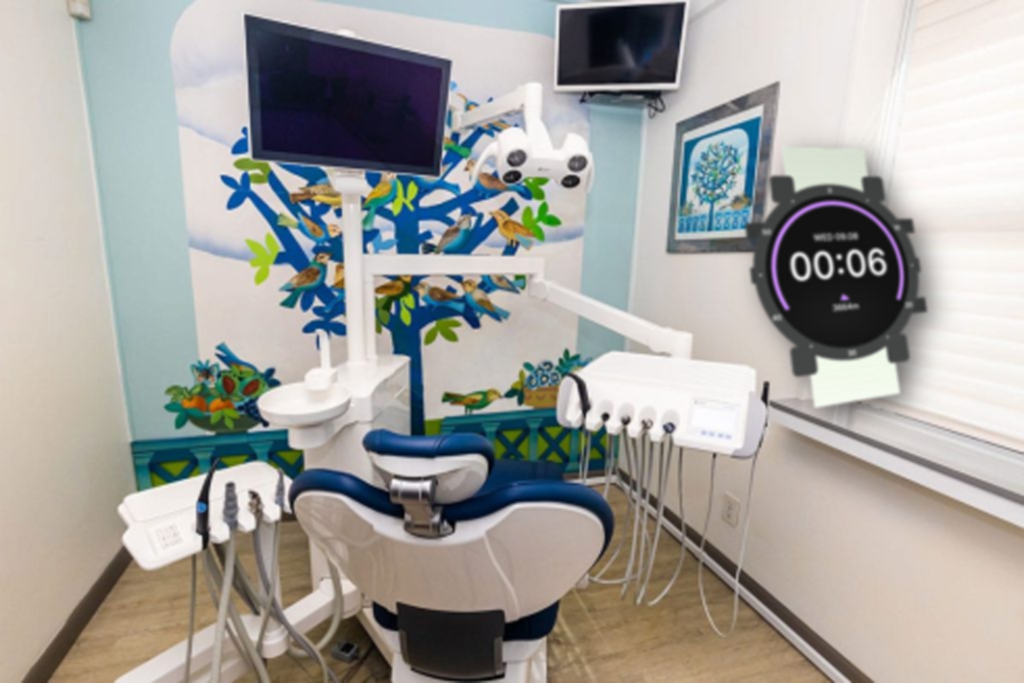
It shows 0h06
